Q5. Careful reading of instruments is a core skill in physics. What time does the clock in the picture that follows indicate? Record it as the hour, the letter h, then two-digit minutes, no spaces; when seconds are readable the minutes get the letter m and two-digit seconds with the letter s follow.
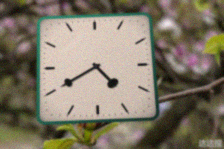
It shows 4h40
